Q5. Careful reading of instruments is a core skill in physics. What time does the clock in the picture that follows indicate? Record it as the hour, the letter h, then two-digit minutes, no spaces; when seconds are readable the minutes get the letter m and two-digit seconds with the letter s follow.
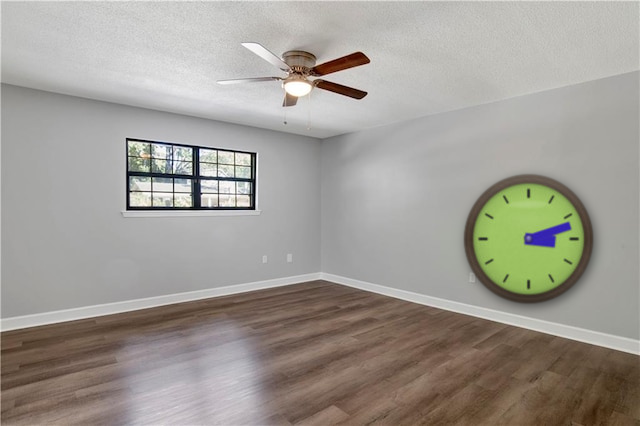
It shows 3h12
